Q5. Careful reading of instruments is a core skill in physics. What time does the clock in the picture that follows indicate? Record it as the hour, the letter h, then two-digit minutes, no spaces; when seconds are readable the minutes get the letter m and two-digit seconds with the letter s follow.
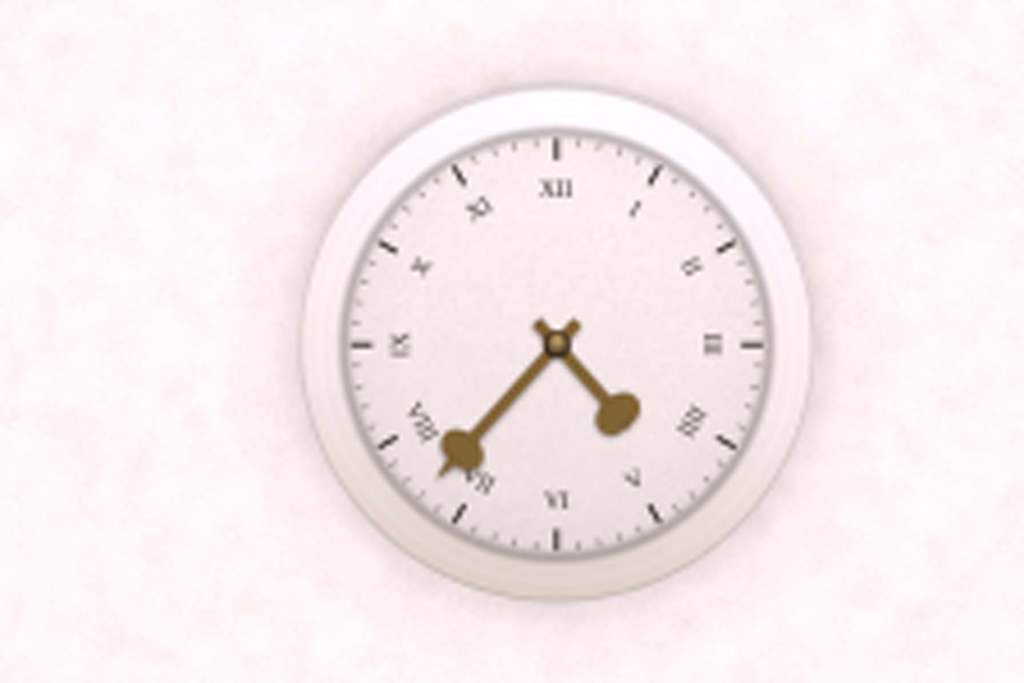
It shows 4h37
